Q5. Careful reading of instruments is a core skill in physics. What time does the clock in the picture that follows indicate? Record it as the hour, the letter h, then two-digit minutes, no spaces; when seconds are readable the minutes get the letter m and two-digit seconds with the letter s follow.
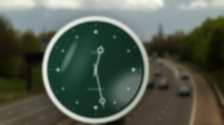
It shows 12h28
